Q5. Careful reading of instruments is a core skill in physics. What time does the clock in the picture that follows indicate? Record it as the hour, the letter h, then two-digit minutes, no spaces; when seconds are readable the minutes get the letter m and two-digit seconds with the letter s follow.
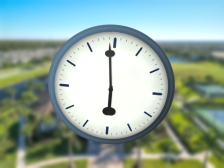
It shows 5h59
